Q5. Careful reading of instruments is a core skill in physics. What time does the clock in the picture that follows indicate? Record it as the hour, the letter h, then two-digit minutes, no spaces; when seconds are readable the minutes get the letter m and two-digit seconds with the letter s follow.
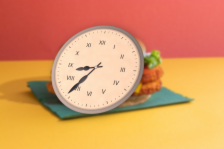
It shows 8h36
